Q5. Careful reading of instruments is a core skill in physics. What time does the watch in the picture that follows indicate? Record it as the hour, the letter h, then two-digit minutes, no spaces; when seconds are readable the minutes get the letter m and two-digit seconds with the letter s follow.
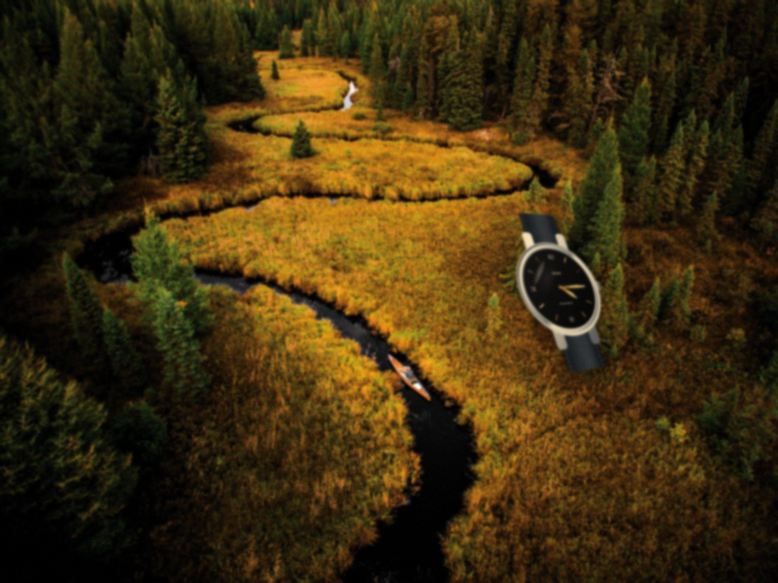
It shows 4h15
